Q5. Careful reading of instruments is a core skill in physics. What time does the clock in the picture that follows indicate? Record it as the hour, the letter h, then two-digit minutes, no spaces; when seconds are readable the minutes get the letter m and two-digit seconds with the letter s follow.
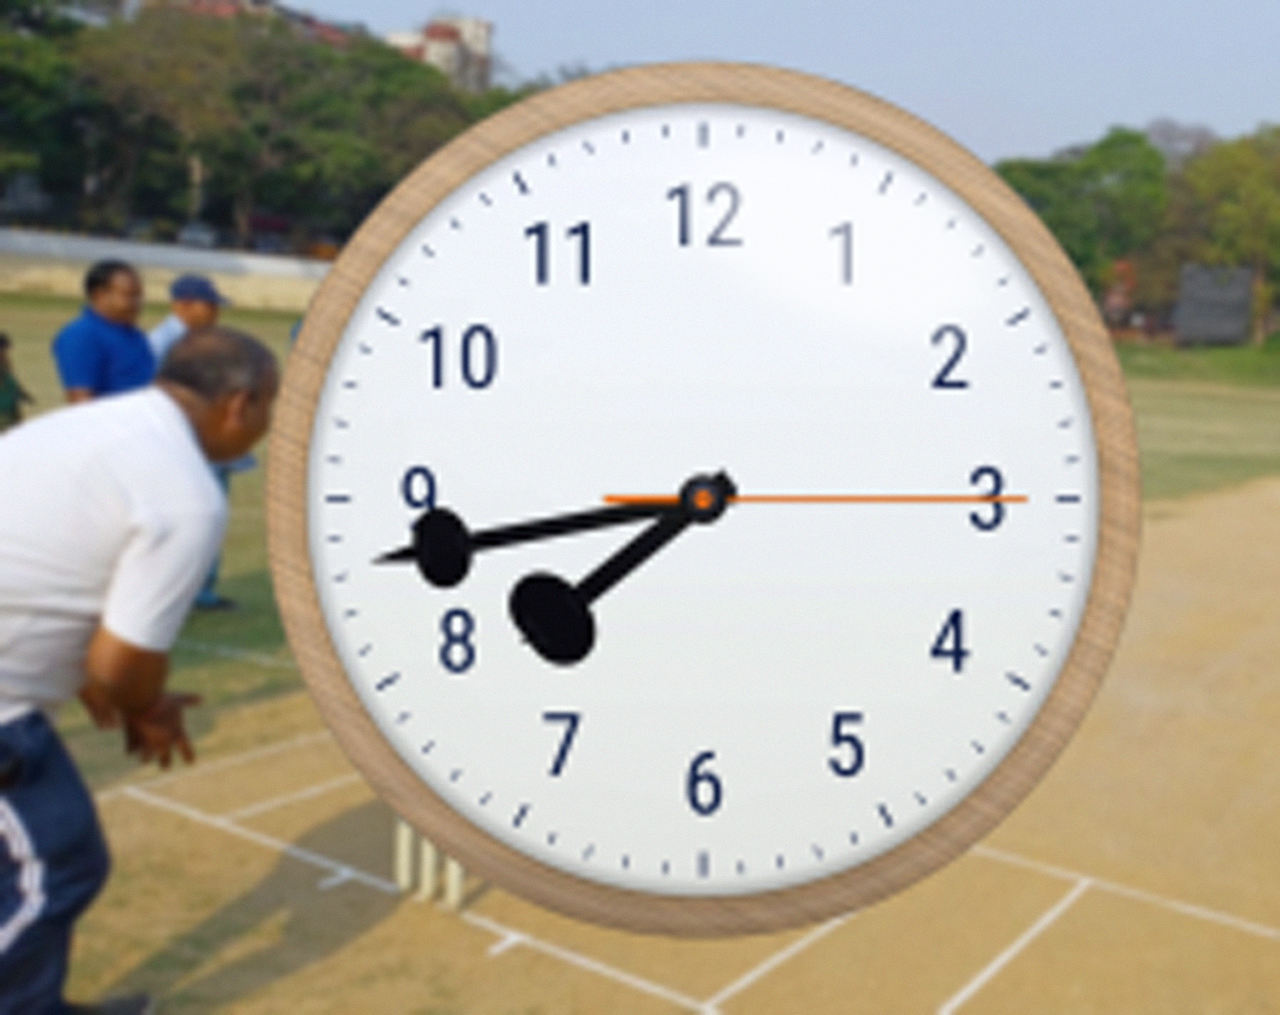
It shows 7h43m15s
